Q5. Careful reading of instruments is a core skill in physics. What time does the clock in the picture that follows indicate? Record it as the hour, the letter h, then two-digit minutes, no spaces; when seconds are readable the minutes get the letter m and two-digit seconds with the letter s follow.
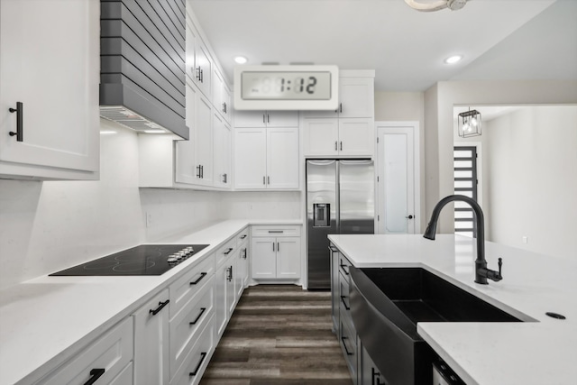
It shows 1h12
